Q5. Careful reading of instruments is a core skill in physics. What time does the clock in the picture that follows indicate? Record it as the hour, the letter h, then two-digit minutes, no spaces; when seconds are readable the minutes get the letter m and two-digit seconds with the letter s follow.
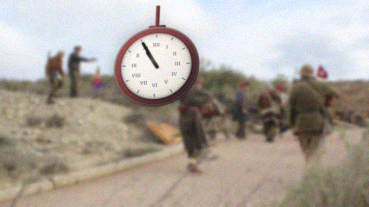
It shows 10h55
